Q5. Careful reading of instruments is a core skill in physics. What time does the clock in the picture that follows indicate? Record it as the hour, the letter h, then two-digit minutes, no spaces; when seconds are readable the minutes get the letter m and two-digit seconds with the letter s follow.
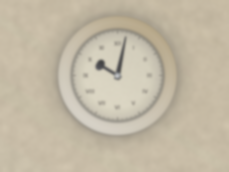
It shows 10h02
